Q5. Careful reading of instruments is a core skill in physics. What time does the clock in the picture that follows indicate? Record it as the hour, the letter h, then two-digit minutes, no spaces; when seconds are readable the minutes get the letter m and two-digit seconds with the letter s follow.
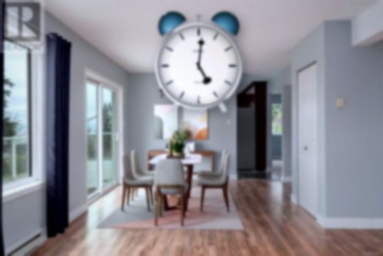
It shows 5h01
